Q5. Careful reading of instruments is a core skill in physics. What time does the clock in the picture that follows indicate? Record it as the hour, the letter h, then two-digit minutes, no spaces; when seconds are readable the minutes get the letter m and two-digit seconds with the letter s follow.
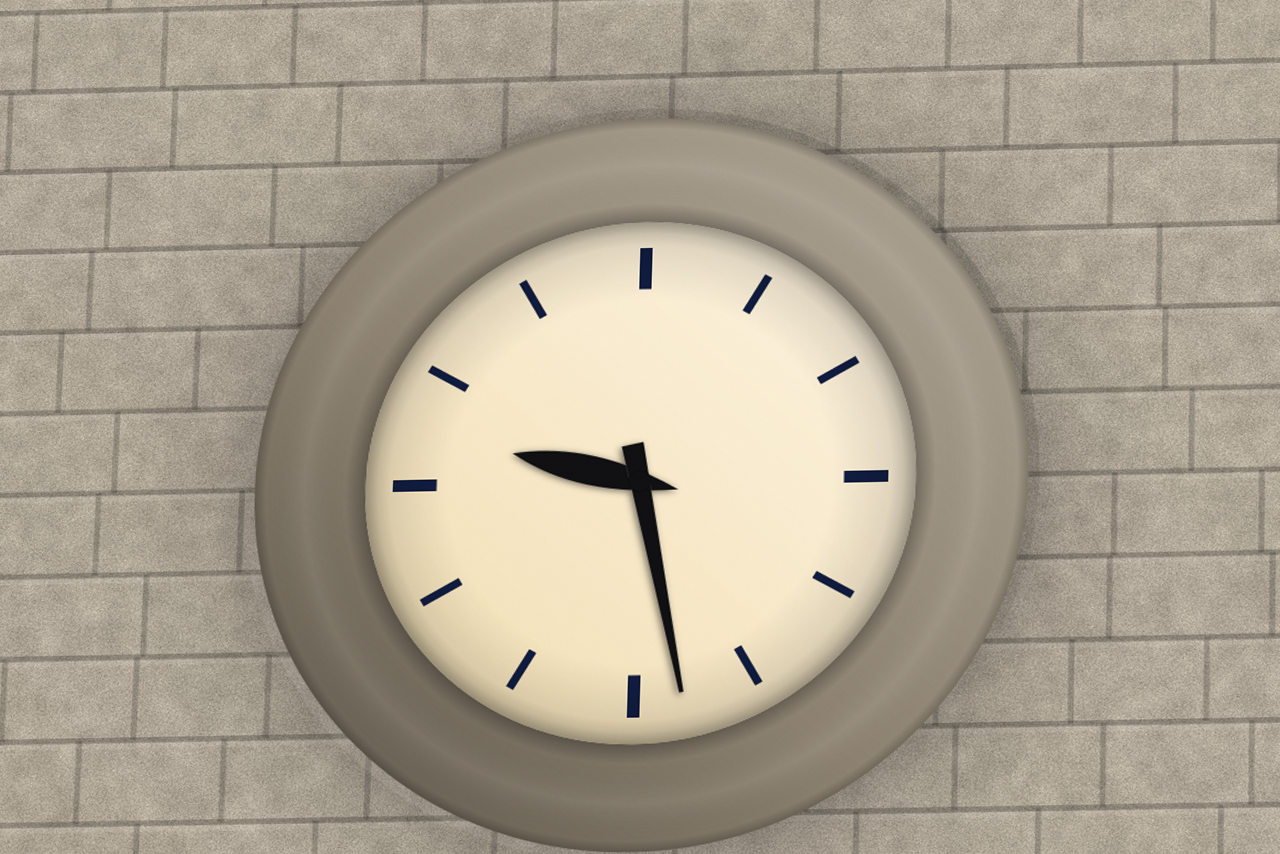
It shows 9h28
